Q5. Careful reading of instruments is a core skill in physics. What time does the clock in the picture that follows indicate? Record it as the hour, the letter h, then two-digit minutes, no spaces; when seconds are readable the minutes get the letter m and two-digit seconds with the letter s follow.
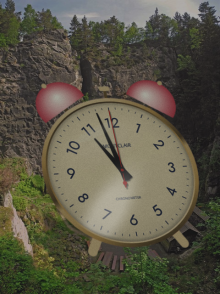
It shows 10h58m00s
